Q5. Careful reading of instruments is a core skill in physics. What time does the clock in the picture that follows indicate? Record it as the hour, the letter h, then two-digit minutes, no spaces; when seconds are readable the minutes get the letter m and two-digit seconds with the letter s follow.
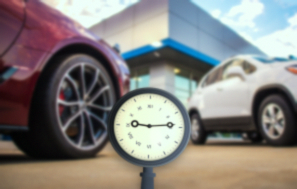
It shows 9h14
